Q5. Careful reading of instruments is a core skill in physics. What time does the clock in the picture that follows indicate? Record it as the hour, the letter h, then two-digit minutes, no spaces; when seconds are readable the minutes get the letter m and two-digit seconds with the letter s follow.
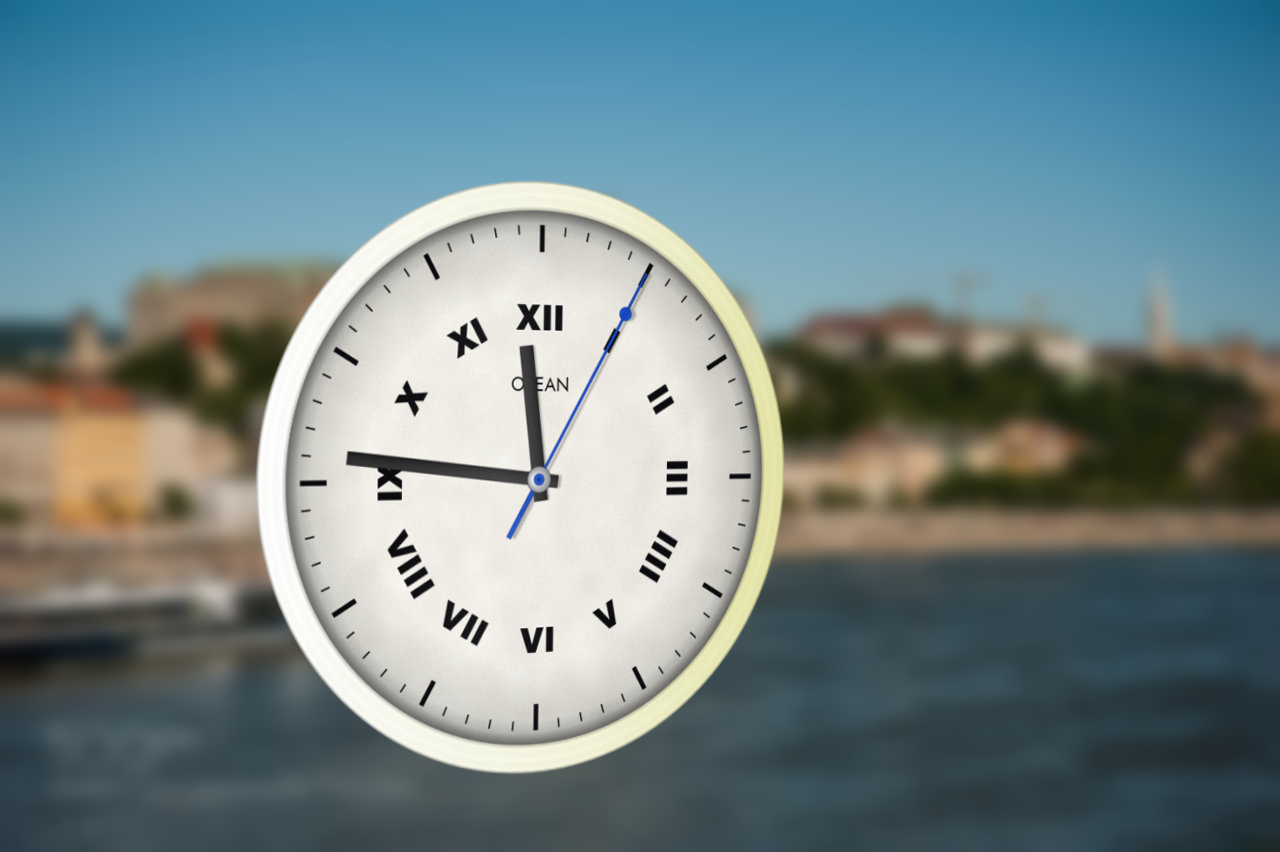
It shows 11h46m05s
